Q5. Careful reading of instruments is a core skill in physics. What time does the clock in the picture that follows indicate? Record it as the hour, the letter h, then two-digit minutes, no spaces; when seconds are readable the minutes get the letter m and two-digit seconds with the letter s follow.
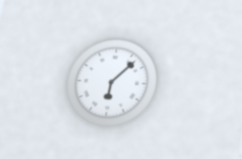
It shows 6h07
